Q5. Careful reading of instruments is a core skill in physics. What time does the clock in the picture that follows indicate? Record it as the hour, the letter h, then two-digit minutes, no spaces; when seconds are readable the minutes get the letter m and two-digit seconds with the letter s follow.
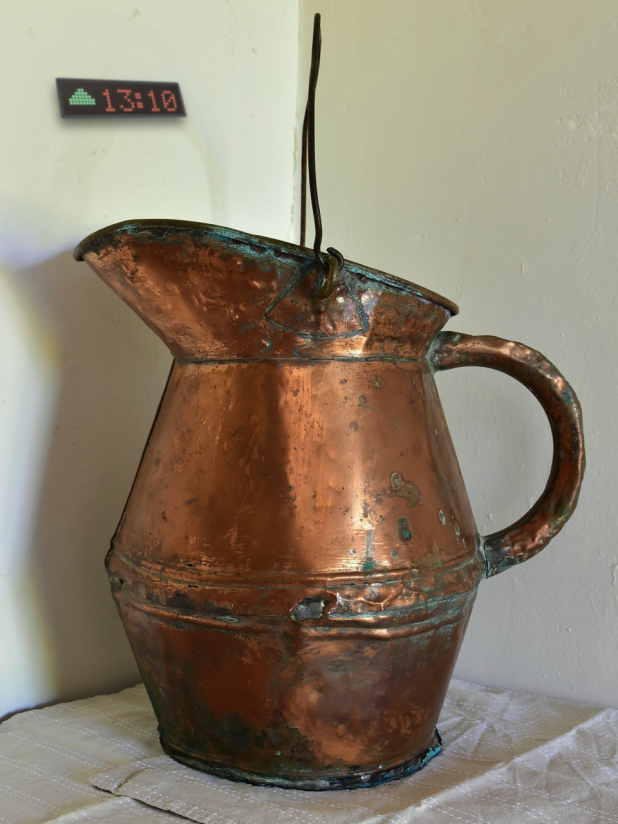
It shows 13h10
